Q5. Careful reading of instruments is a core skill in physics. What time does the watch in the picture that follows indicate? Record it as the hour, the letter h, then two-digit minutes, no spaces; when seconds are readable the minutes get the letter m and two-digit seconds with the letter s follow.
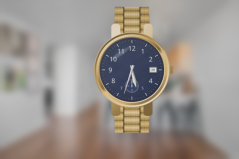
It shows 5h33
